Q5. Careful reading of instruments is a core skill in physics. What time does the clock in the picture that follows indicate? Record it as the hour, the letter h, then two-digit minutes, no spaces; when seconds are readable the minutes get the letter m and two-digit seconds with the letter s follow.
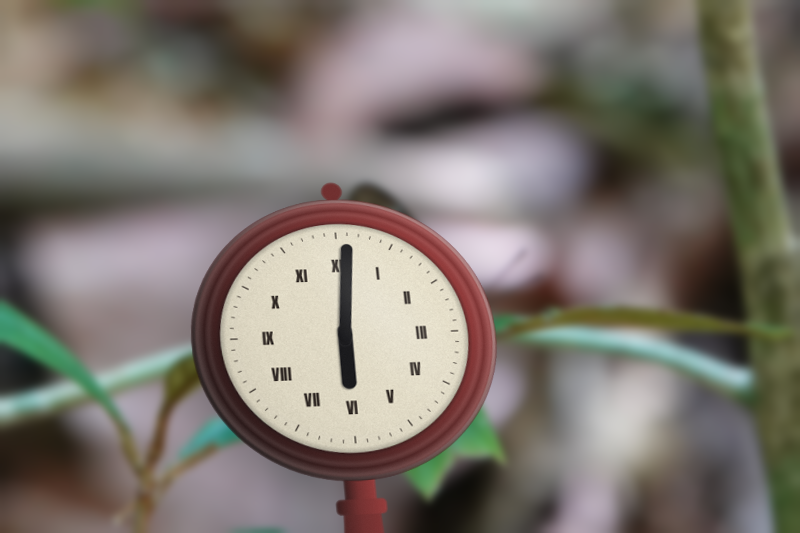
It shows 6h01
